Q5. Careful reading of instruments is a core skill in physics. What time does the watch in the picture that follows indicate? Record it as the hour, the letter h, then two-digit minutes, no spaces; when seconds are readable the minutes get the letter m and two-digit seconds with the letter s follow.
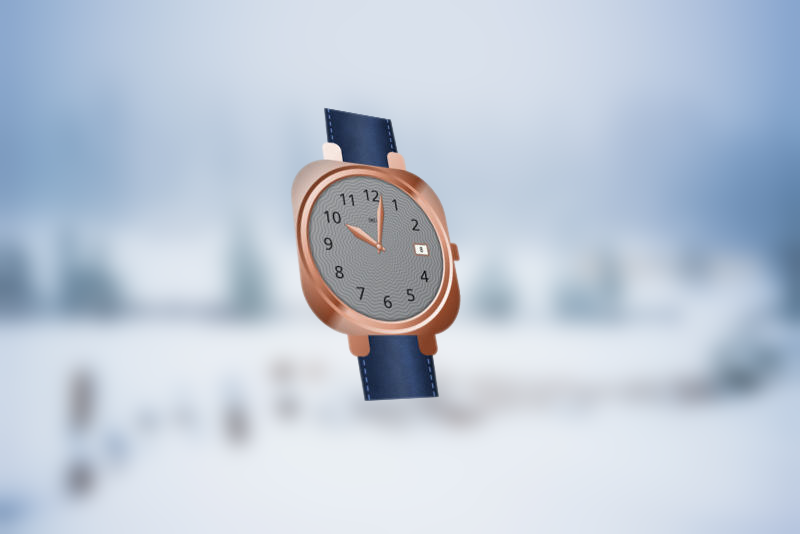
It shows 10h02
